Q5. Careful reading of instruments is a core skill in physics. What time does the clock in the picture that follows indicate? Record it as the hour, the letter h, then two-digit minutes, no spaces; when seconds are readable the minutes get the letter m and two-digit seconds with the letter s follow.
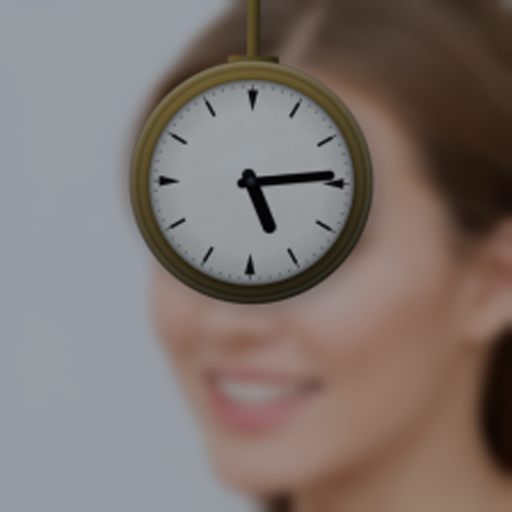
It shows 5h14
